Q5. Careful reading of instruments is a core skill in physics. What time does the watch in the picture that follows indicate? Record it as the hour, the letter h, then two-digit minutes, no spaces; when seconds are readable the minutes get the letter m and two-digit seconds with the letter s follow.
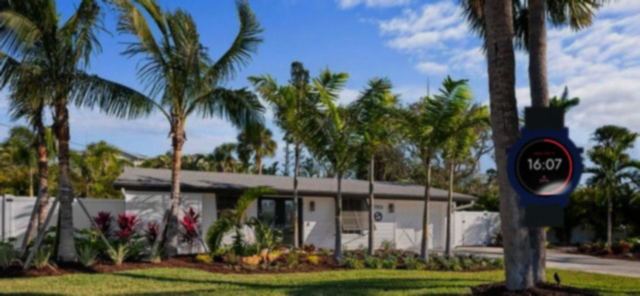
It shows 16h07
